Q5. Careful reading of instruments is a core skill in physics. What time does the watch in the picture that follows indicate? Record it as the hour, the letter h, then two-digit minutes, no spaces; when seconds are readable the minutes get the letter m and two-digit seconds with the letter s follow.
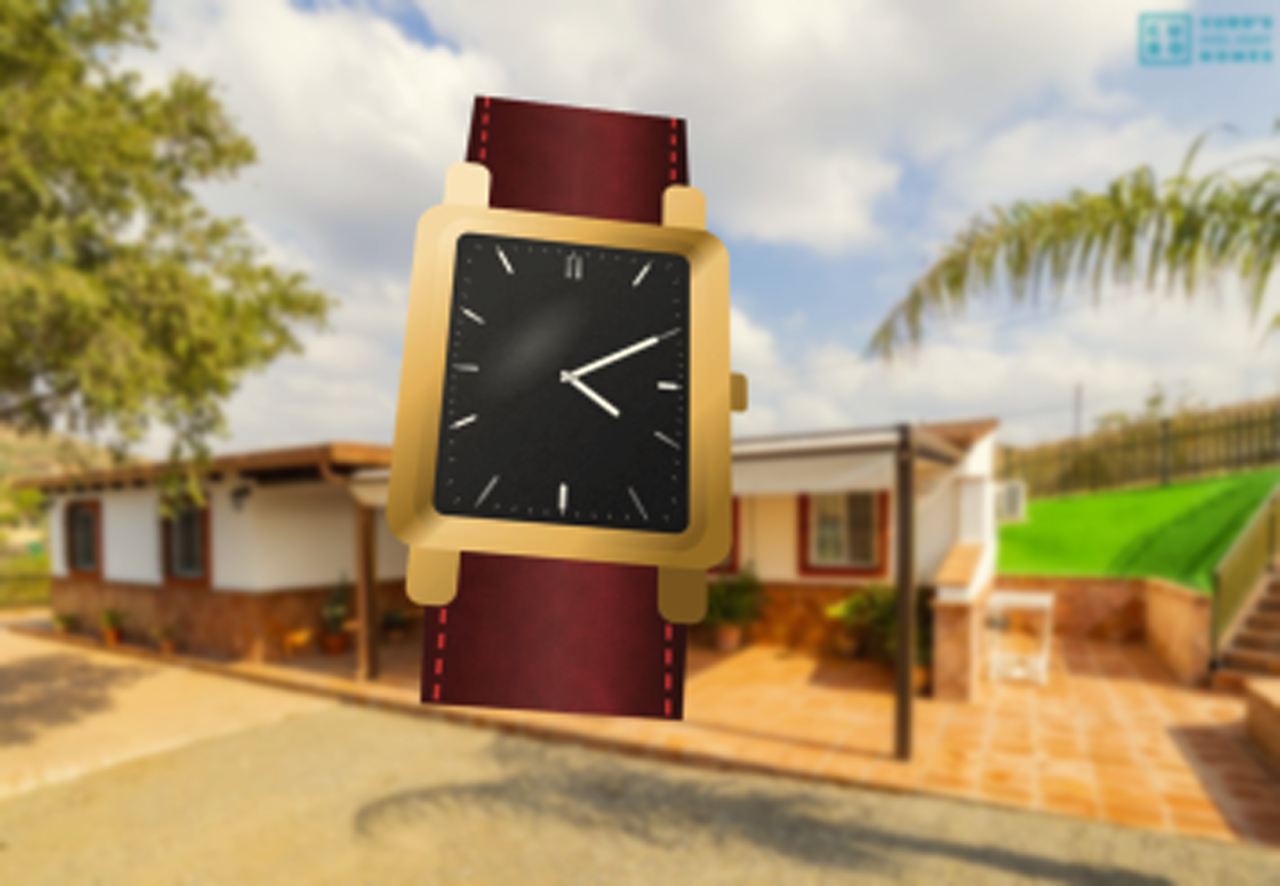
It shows 4h10
